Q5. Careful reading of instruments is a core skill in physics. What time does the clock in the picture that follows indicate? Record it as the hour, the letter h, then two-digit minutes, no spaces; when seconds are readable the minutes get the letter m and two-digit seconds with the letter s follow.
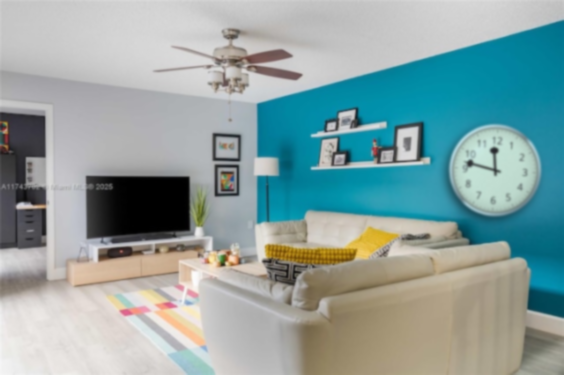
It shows 11h47
